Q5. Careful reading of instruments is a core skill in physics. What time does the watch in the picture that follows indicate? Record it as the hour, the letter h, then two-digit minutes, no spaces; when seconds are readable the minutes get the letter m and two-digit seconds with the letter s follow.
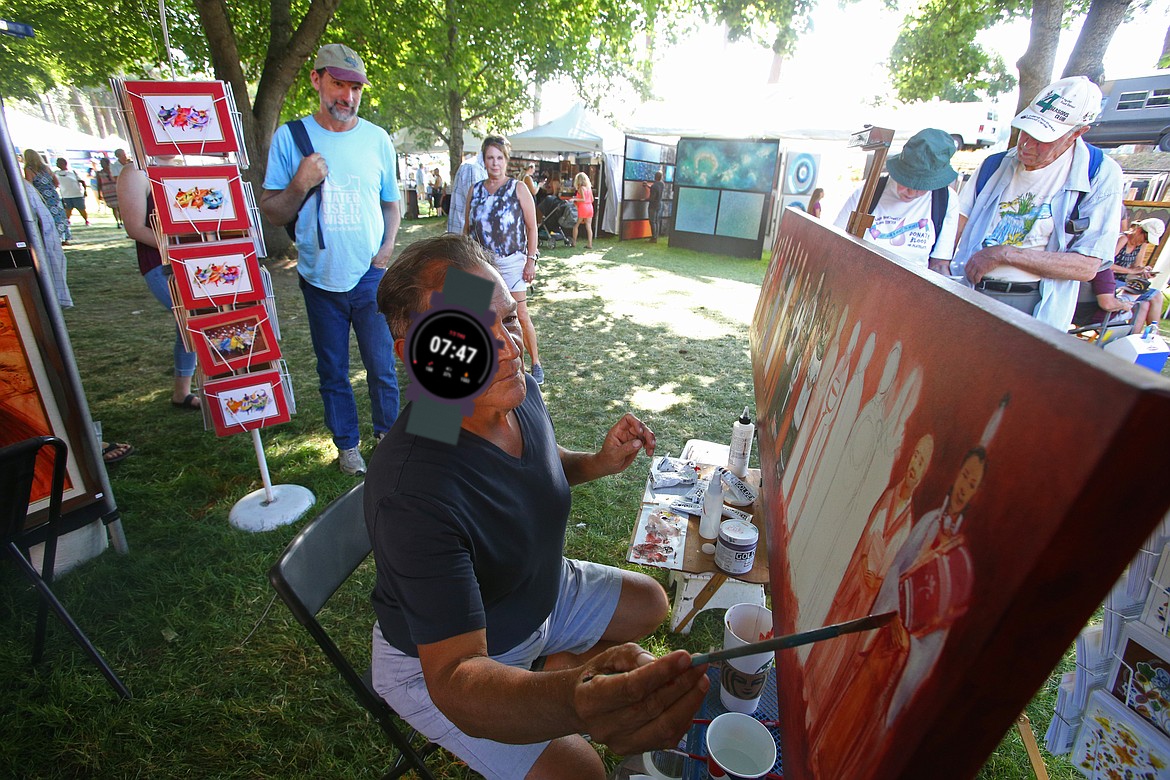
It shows 7h47
